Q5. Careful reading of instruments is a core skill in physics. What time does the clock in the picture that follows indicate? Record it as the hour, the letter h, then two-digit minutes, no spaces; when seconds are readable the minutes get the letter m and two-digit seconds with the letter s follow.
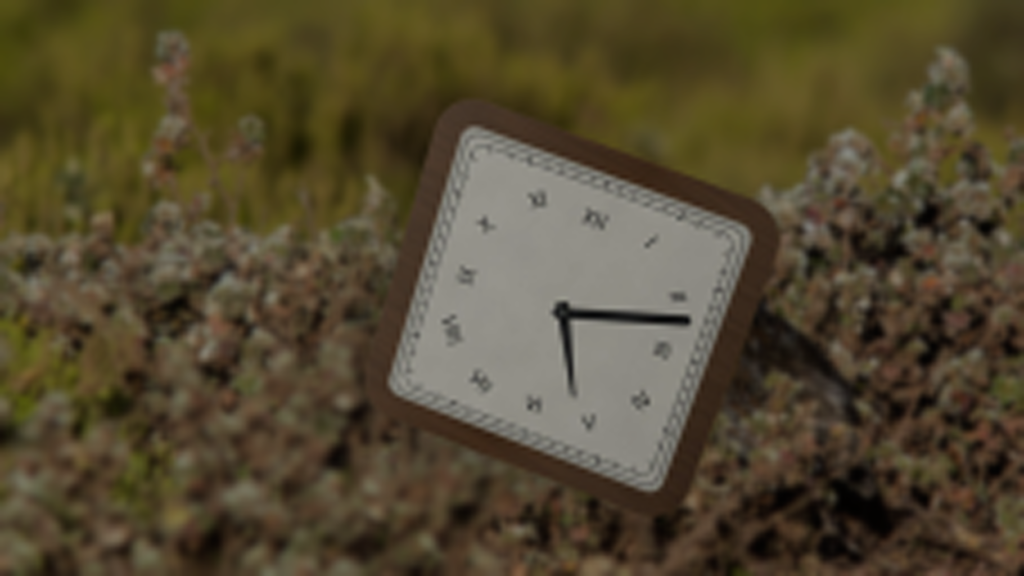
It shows 5h12
